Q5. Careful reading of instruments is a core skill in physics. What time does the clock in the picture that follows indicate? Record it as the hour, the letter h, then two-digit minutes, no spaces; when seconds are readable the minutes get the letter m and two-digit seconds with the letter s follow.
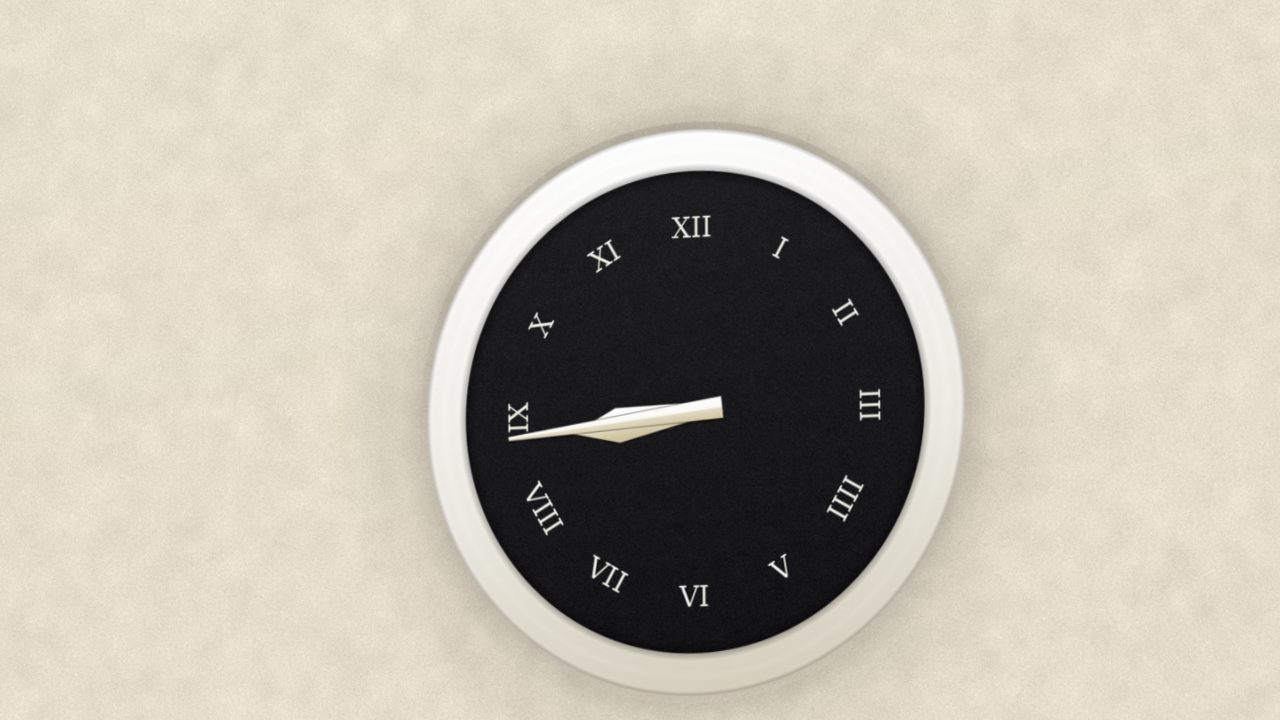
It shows 8h44
